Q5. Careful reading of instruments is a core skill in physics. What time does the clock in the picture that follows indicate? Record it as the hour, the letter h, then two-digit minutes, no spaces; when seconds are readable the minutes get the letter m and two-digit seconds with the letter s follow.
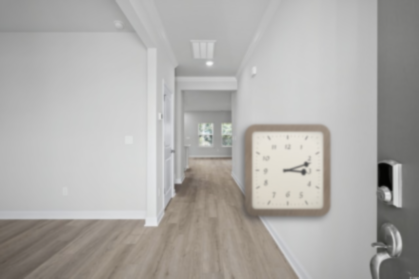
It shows 3h12
